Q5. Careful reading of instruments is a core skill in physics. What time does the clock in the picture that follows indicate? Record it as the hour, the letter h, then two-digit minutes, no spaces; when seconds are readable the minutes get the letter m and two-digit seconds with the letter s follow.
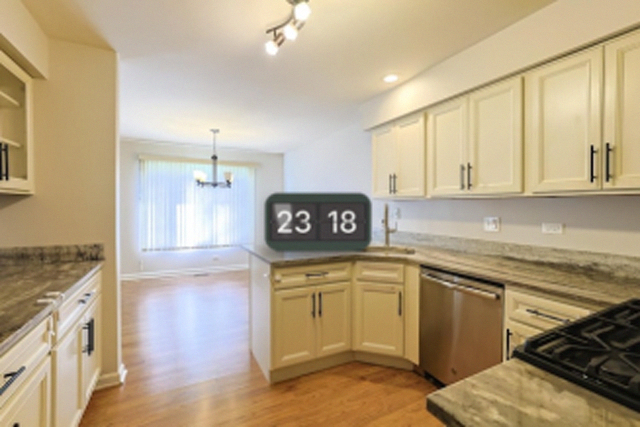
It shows 23h18
